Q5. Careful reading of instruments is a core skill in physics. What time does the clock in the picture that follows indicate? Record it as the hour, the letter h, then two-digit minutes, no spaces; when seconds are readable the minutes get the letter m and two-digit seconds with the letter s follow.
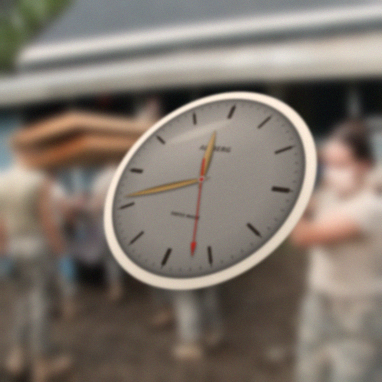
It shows 11h41m27s
